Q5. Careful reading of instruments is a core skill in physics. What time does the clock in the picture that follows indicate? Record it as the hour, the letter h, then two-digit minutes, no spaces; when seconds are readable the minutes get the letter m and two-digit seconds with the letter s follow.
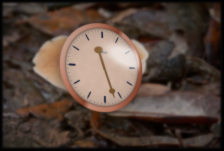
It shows 11h27
